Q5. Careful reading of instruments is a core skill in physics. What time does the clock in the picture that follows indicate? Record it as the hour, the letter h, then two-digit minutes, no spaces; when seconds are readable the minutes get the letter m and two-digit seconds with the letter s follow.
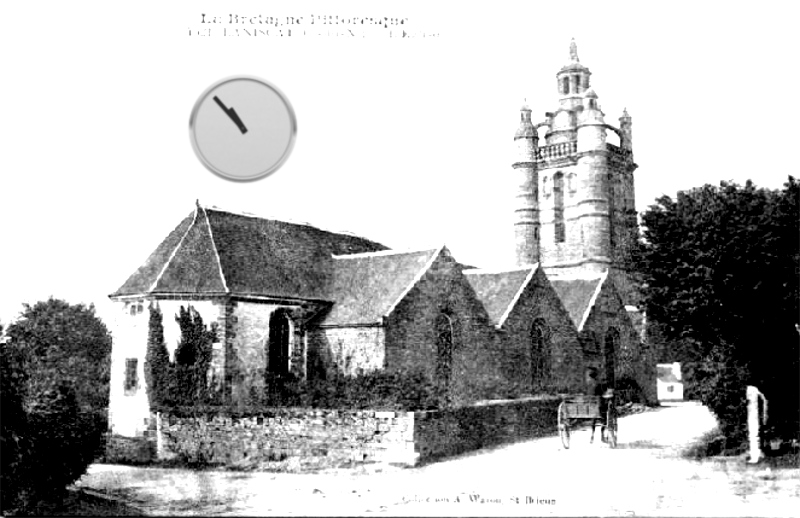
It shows 10h53
